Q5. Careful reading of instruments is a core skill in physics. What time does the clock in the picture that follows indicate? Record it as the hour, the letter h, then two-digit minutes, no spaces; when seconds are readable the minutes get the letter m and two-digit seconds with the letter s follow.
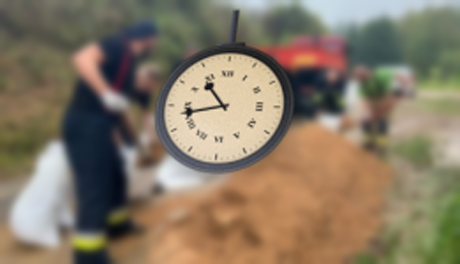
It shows 10h43
